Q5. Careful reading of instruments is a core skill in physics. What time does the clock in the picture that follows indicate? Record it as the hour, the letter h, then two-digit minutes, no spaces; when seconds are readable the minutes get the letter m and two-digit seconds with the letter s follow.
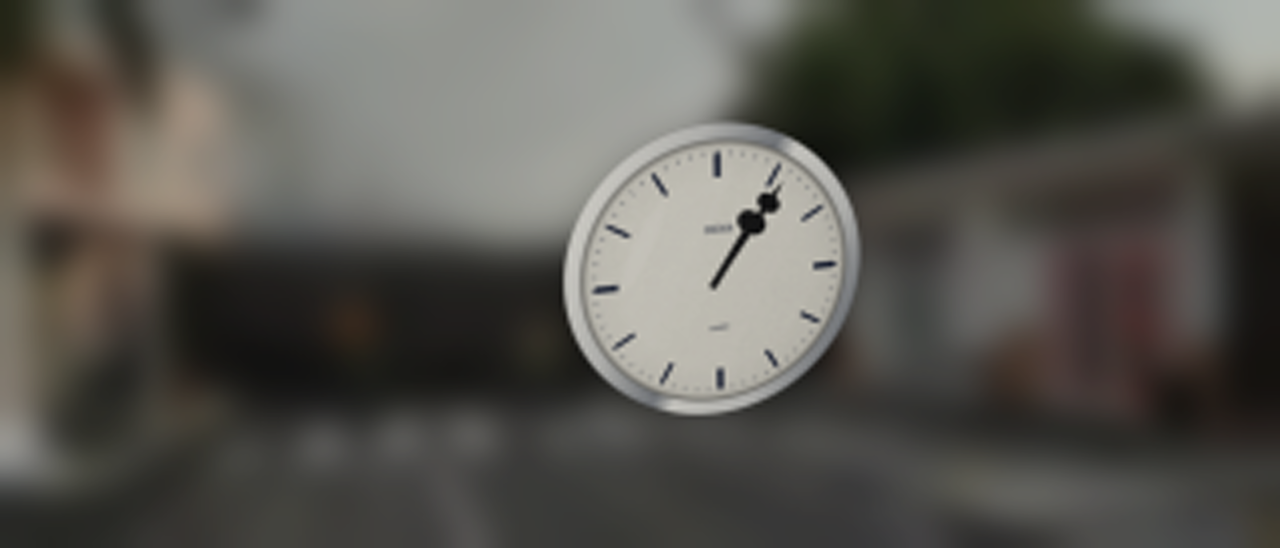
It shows 1h06
